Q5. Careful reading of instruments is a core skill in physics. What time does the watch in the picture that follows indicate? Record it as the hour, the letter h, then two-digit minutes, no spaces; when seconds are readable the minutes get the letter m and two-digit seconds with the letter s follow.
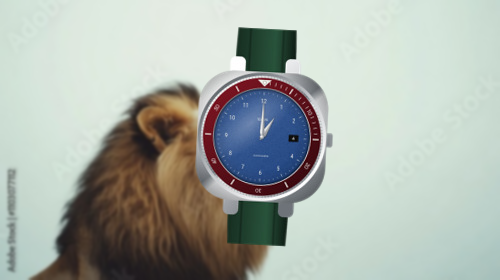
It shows 1h00
